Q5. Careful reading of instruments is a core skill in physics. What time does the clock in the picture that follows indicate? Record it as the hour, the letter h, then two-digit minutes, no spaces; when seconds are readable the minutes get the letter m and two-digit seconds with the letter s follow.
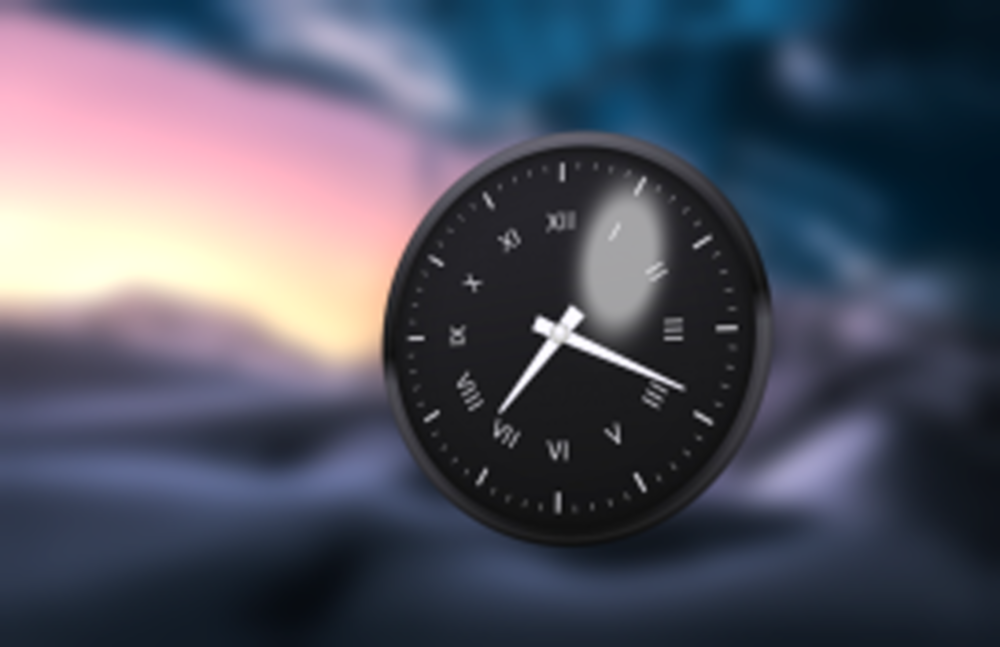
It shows 7h19
